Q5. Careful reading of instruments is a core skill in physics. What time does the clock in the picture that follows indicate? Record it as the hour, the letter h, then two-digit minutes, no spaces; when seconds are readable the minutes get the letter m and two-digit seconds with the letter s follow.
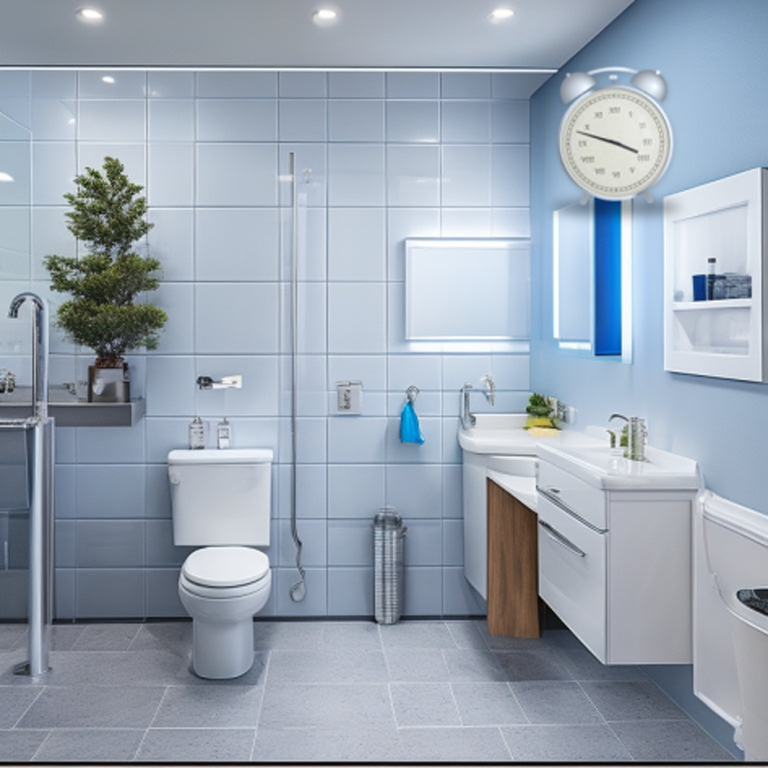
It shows 3h48
